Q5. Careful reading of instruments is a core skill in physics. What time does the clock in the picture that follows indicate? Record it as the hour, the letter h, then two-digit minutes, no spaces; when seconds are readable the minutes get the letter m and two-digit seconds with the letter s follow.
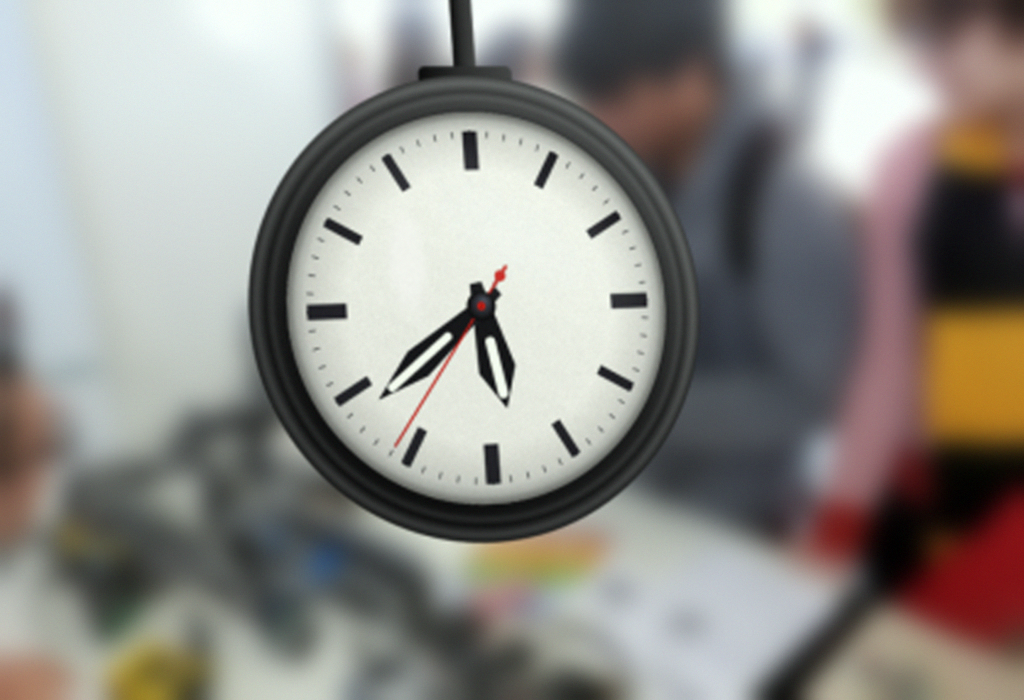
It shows 5h38m36s
